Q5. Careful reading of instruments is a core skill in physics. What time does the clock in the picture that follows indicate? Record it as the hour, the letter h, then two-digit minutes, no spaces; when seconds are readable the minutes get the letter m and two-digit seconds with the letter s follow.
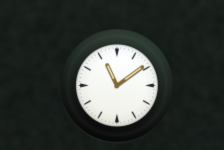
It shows 11h09
